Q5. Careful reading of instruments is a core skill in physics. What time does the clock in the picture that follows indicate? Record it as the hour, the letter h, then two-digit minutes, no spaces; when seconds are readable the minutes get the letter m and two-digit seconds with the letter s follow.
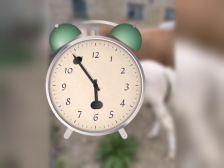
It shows 5h54
